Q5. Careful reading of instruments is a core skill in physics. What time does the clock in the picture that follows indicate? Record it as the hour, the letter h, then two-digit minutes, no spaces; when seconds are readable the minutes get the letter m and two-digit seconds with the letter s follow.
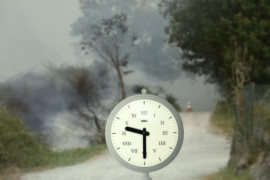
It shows 9h30
